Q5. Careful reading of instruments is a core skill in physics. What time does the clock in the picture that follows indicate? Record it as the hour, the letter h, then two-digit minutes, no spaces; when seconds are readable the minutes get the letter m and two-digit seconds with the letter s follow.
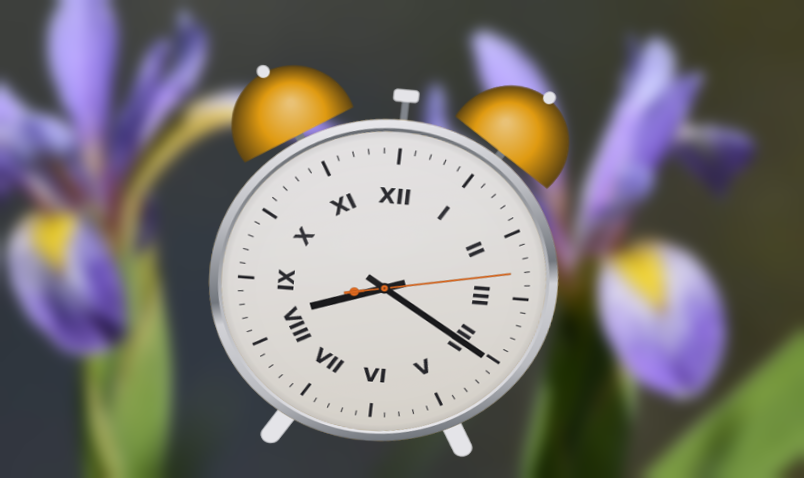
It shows 8h20m13s
